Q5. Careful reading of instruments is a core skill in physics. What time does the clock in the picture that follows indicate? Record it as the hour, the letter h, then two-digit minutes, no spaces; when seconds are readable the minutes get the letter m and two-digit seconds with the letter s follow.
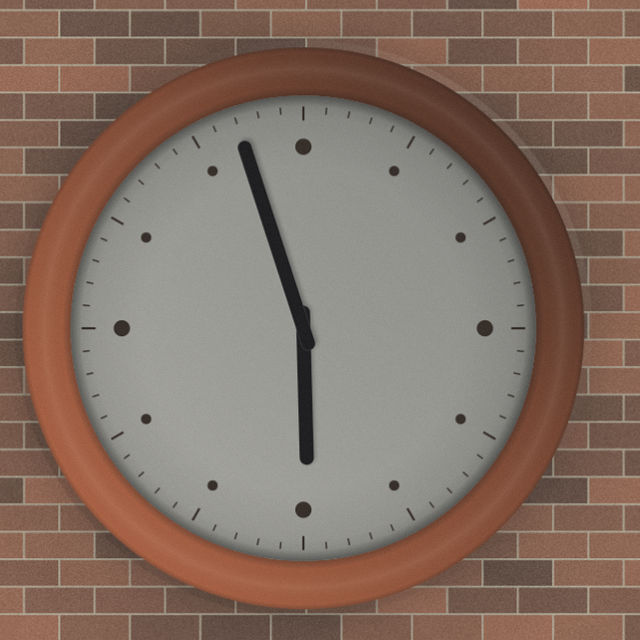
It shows 5h57
